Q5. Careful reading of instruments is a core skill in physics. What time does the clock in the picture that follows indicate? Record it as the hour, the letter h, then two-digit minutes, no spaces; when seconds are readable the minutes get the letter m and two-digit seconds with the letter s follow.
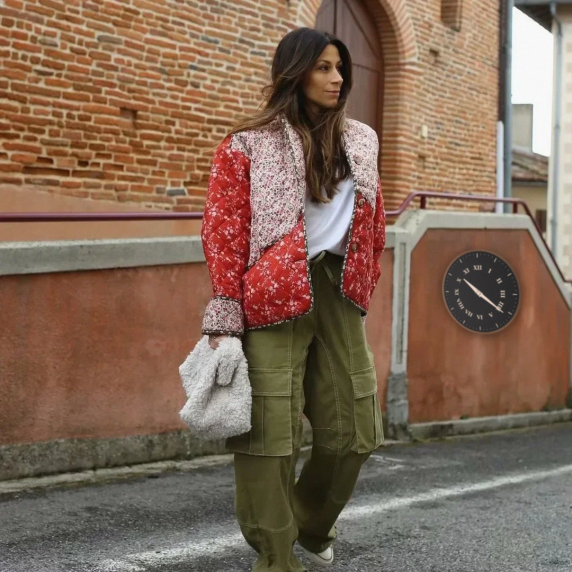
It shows 10h21
